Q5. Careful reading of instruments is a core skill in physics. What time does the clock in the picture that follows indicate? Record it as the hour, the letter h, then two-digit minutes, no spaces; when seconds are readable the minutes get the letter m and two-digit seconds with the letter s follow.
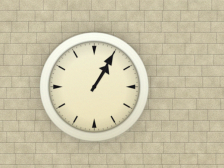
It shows 1h05
